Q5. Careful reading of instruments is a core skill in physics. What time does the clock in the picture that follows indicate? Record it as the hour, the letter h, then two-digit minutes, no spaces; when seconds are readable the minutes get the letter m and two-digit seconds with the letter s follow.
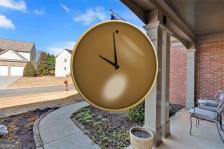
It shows 9h59
